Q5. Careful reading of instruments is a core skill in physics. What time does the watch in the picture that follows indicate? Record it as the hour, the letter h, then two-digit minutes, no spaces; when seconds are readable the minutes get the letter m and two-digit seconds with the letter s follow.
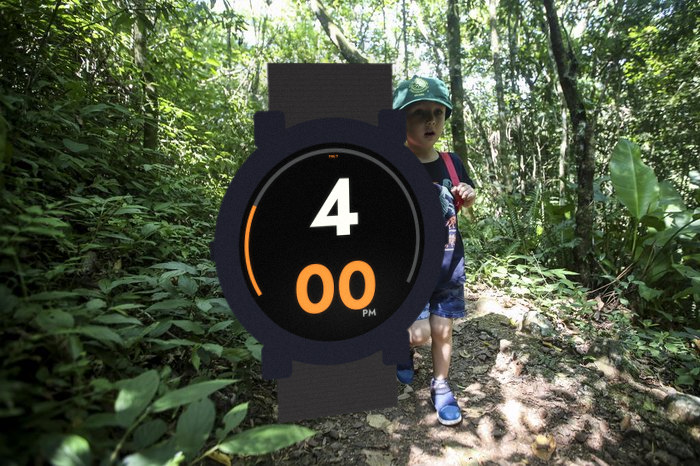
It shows 4h00
